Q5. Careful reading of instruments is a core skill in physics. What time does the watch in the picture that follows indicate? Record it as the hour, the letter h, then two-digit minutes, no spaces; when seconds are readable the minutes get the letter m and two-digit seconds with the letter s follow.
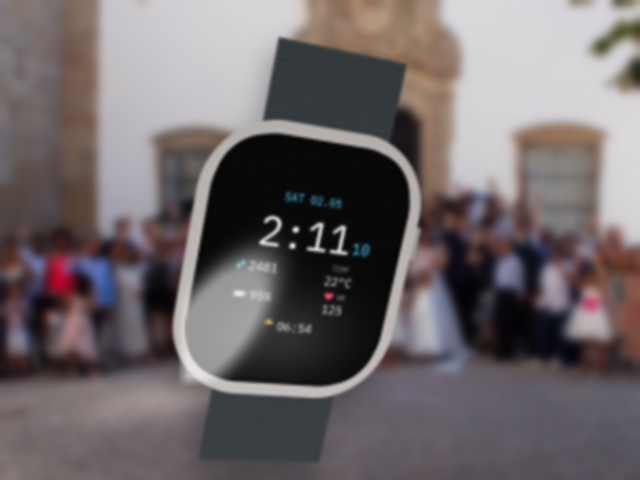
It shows 2h11
